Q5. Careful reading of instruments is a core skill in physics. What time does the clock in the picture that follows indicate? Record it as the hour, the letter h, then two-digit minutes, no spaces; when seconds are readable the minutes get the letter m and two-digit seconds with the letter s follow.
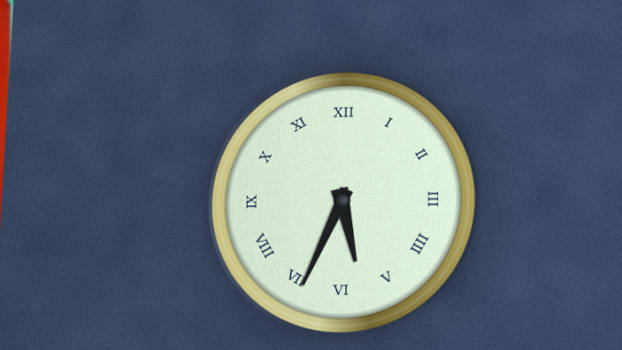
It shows 5h34
